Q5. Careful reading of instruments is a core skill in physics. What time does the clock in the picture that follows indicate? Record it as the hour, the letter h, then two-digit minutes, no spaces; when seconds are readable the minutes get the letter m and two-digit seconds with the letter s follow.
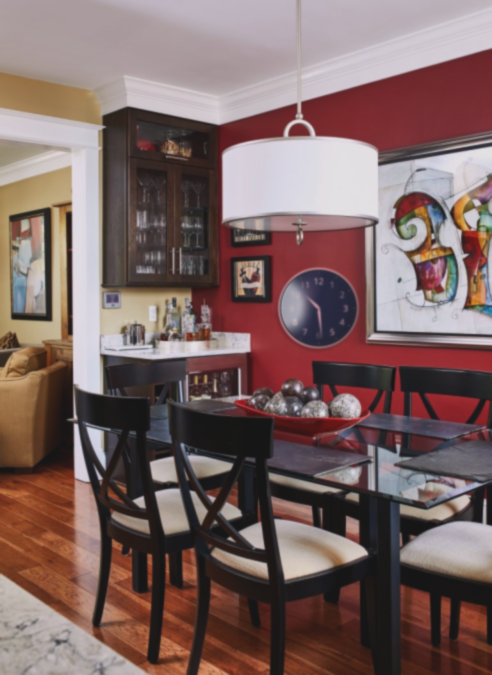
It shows 10h29
